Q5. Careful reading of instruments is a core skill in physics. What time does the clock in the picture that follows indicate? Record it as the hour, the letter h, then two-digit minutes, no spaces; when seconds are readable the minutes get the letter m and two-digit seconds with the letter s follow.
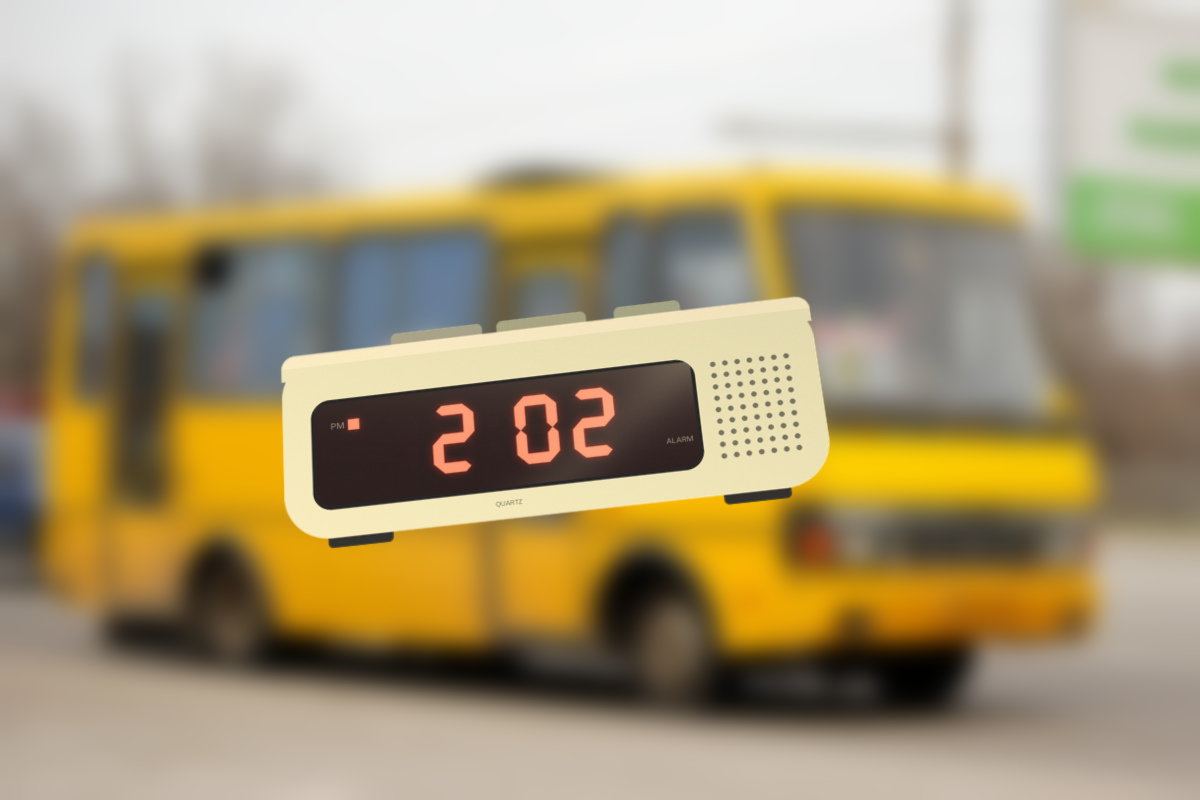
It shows 2h02
